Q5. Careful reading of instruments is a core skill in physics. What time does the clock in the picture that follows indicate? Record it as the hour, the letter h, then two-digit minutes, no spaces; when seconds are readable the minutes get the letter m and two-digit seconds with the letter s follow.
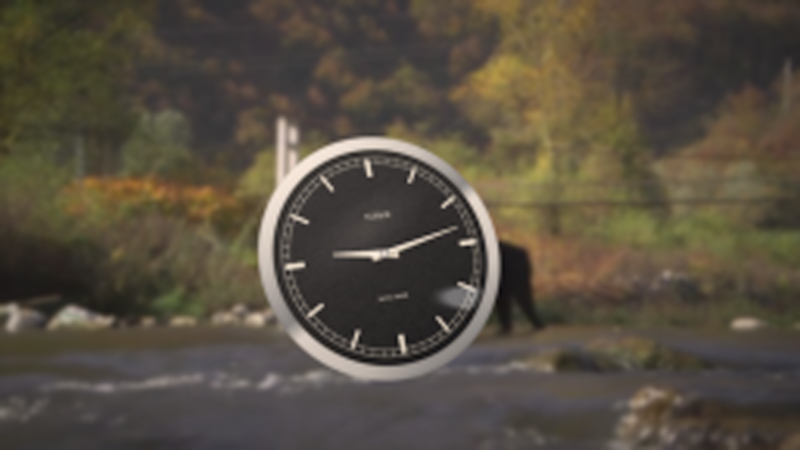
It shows 9h13
